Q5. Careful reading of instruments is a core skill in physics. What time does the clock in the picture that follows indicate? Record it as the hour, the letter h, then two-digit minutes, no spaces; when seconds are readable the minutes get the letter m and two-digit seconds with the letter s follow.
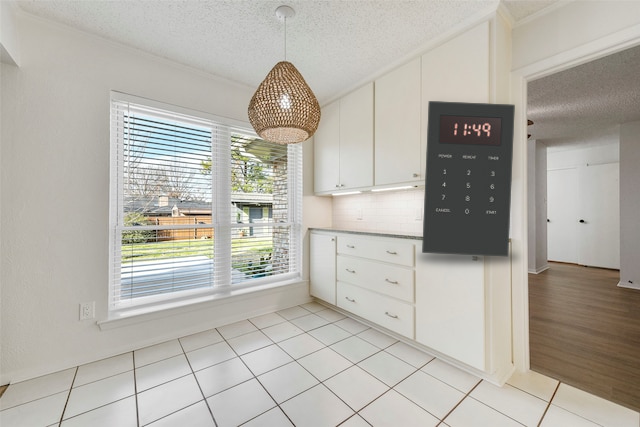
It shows 11h49
